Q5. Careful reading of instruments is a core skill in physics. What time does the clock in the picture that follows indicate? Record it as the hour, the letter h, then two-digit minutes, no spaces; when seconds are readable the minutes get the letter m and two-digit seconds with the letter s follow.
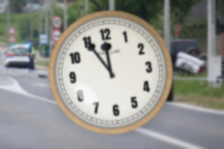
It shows 11h55
